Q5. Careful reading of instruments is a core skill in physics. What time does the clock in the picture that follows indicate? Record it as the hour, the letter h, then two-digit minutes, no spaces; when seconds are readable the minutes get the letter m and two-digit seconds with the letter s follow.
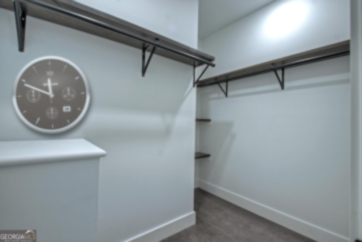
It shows 11h49
